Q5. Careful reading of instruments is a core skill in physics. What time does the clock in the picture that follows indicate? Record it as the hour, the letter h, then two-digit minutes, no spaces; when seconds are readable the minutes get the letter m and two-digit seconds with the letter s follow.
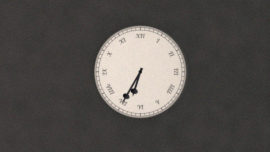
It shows 6h35
